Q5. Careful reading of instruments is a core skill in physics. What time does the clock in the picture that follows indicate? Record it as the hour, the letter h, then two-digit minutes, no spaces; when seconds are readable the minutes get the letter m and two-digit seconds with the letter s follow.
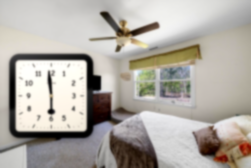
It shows 5h59
